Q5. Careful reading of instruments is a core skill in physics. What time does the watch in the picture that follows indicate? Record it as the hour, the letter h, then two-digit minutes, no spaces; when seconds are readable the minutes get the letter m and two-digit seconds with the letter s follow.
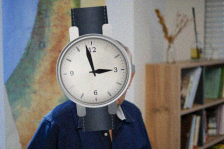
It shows 2h58
